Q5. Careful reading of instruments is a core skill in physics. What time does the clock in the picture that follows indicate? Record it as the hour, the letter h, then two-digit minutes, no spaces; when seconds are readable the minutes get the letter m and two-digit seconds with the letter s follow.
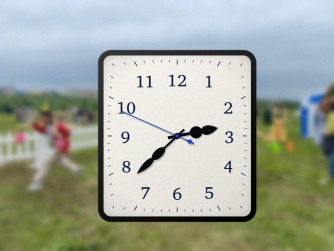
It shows 2h37m49s
